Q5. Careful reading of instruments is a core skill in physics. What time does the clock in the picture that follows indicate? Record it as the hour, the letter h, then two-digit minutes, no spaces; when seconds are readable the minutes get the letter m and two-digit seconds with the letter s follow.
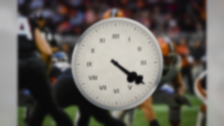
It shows 4h21
